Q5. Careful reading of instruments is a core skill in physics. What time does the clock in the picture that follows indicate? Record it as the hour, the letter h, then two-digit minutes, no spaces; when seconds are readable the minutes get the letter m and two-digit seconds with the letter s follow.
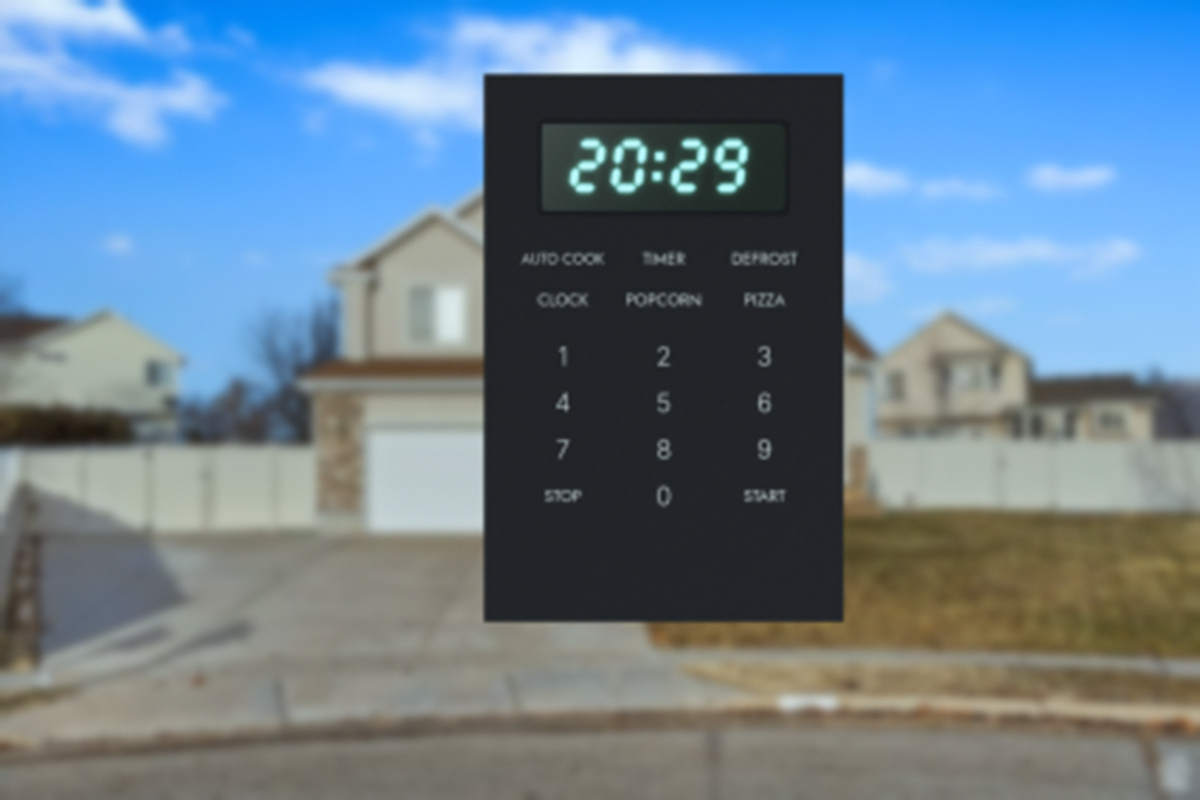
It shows 20h29
